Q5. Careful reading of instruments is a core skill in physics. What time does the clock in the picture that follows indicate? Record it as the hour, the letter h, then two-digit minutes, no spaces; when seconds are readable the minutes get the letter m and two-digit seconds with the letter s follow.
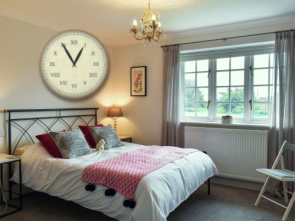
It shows 12h55
